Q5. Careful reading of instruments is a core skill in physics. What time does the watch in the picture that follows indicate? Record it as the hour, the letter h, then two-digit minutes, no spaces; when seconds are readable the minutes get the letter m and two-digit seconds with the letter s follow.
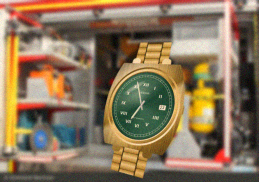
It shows 6h56
